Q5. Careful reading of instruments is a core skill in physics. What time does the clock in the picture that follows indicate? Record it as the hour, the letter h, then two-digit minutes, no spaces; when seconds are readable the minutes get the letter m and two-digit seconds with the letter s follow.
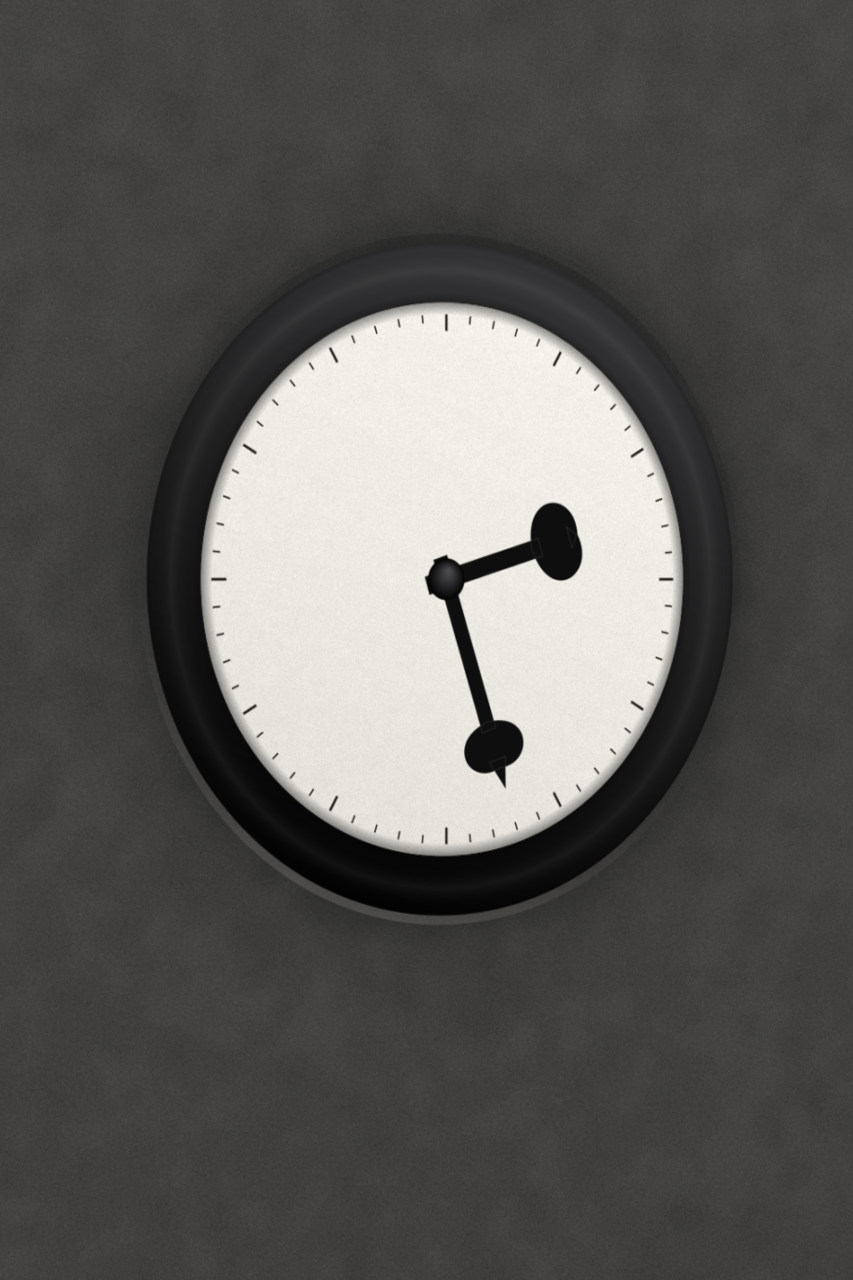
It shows 2h27
